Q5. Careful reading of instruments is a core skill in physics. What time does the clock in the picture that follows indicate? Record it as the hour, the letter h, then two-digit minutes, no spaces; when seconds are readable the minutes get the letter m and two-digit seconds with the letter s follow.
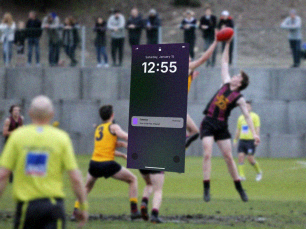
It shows 12h55
